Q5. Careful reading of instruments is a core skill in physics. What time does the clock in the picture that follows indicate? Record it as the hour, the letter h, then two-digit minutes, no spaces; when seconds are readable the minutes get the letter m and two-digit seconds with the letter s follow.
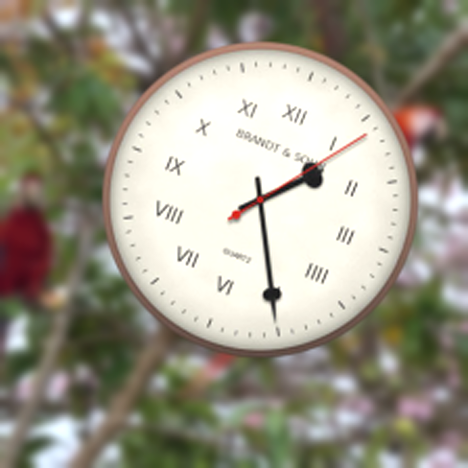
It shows 1h25m06s
